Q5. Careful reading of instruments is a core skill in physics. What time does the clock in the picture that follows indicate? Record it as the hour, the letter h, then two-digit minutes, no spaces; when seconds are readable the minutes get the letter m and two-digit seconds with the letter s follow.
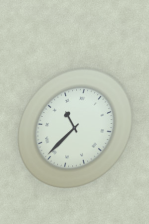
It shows 10h36
